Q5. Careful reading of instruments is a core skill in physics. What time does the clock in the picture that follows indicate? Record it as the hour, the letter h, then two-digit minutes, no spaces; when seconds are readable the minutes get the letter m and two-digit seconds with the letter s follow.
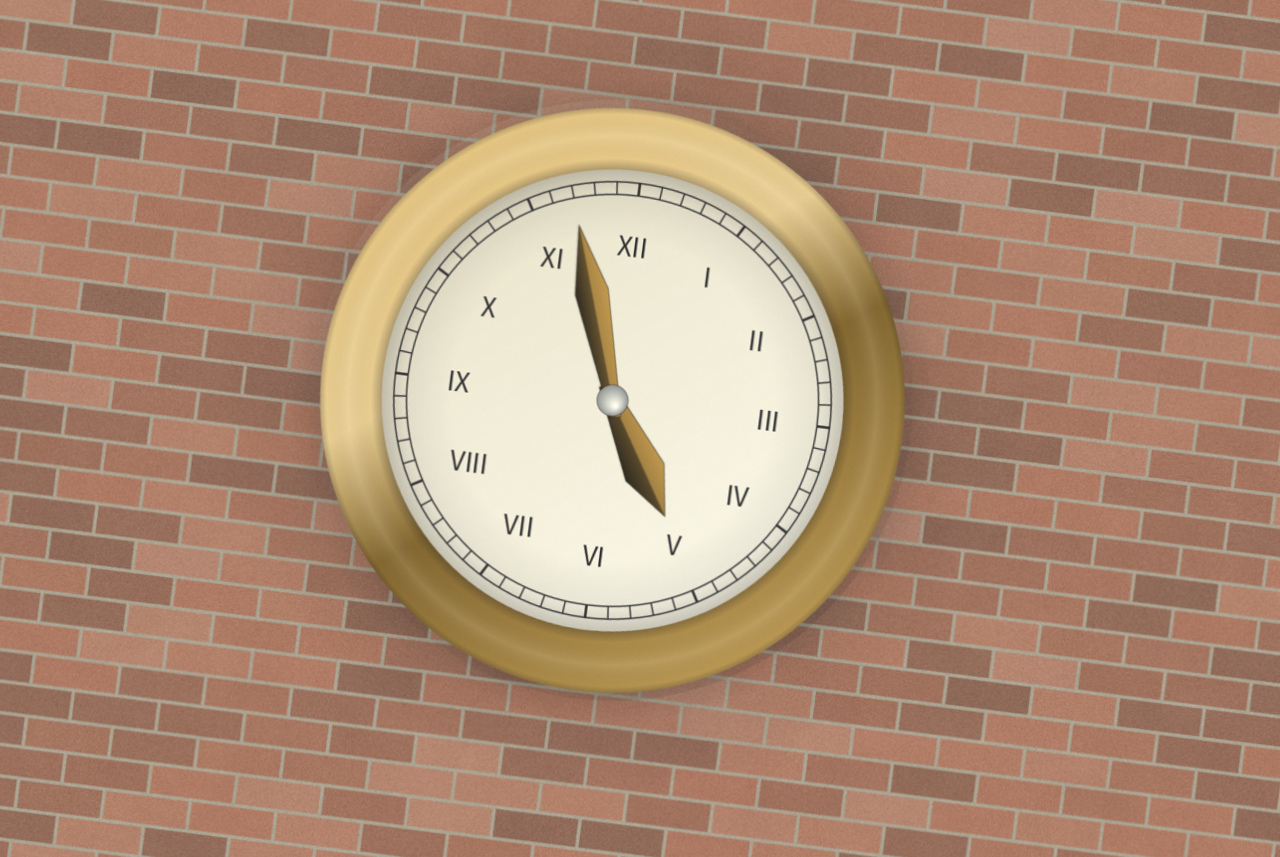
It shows 4h57
